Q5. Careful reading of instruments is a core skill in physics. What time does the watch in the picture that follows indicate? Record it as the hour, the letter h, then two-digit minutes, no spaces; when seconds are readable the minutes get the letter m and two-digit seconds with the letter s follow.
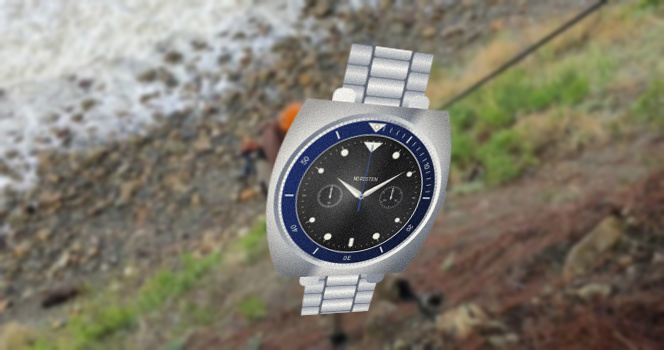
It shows 10h09
